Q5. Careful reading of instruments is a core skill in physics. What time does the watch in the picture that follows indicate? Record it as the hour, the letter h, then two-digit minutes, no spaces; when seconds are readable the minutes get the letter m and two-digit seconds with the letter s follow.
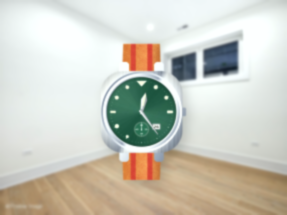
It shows 12h24
